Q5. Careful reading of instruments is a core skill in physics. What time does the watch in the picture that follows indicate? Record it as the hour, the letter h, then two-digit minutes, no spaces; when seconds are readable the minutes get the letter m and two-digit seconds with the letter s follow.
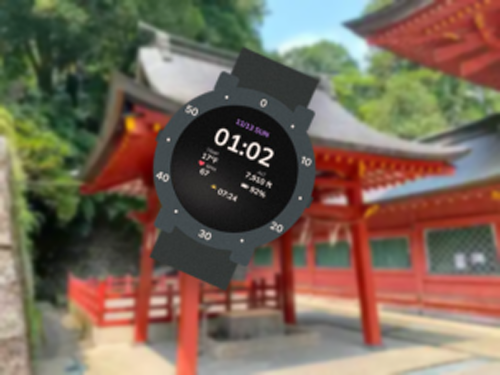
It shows 1h02
